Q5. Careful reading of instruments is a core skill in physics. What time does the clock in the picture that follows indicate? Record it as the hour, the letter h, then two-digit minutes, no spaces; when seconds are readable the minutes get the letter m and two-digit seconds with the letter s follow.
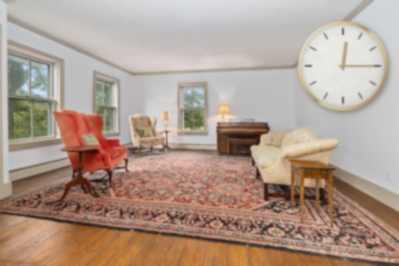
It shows 12h15
